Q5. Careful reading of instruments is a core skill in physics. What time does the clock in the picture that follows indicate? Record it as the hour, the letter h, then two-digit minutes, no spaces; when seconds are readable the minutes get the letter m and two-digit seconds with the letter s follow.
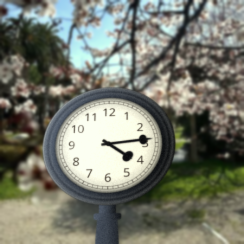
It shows 4h14
